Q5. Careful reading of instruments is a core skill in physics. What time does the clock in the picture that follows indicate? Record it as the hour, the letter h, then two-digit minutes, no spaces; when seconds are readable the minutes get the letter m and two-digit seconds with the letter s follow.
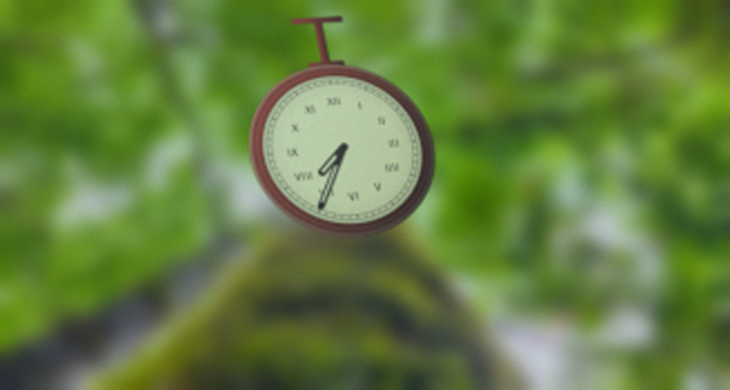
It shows 7h35
